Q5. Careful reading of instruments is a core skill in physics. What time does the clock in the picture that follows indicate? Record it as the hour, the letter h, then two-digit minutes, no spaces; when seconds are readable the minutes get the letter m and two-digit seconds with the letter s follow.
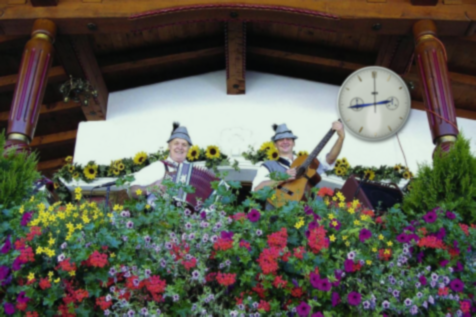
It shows 2h44
